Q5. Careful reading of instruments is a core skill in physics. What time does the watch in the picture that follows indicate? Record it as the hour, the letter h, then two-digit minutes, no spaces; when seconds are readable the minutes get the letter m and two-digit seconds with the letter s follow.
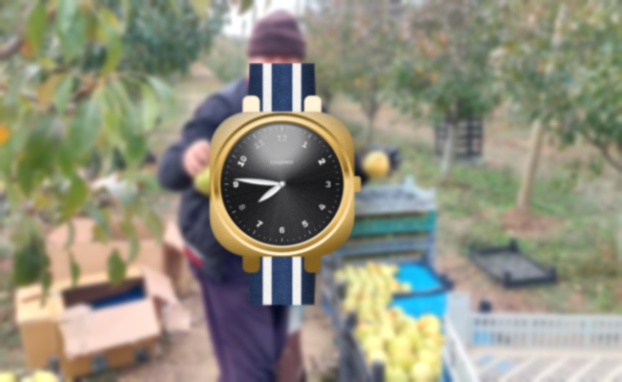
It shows 7h46
